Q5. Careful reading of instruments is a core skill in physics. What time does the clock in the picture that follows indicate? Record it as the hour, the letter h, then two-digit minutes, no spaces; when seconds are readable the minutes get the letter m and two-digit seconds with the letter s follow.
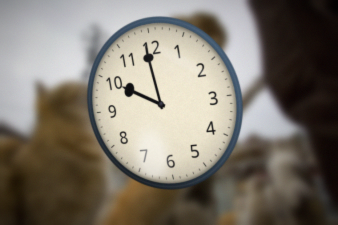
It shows 9h59
